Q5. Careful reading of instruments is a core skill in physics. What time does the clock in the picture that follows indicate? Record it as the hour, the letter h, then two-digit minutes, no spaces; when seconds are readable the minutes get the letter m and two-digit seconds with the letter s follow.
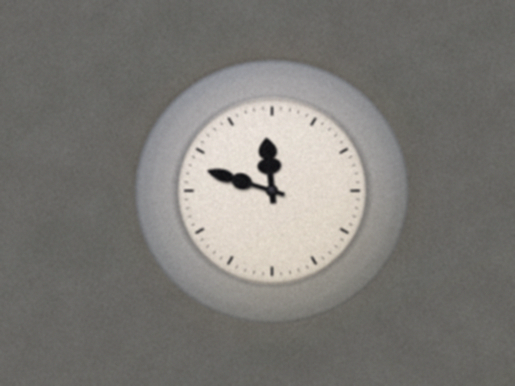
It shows 11h48
